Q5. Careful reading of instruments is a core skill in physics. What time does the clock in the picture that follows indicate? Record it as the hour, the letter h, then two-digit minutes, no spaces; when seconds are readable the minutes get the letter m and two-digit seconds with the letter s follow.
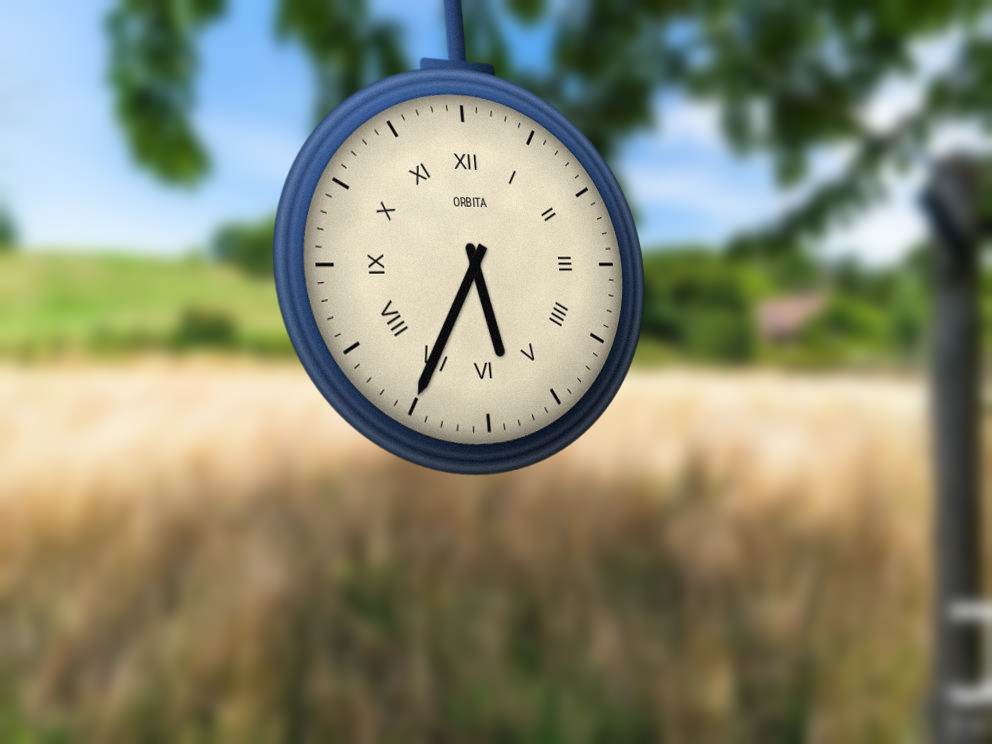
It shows 5h35
